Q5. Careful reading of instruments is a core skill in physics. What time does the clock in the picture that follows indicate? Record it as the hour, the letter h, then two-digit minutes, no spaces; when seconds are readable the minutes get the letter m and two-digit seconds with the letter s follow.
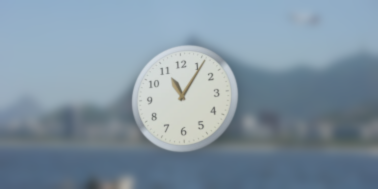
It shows 11h06
